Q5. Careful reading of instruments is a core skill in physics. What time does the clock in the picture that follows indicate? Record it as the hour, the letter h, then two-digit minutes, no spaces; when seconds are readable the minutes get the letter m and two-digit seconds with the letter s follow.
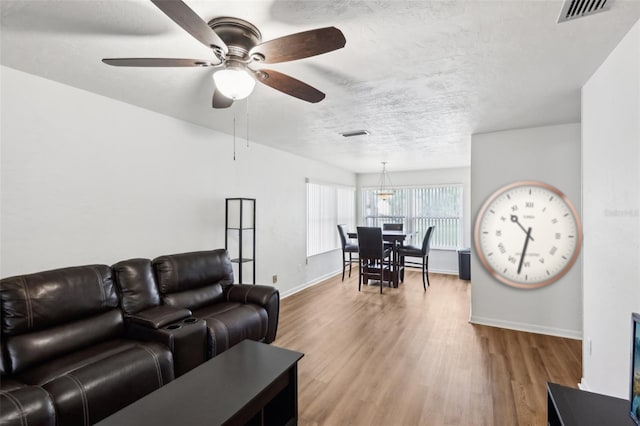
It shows 10h32
